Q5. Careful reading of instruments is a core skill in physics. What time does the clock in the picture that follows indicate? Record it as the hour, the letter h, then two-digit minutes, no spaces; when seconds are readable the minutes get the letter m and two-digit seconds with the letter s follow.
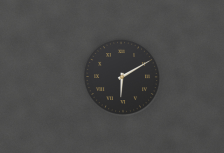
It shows 6h10
